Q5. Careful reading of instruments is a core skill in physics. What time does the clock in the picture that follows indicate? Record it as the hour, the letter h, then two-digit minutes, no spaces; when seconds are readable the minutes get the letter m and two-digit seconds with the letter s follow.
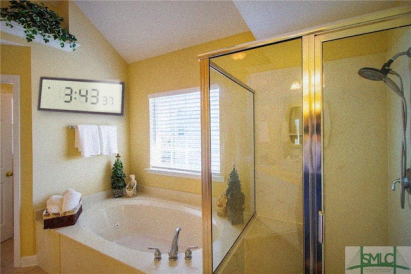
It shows 3h43m37s
